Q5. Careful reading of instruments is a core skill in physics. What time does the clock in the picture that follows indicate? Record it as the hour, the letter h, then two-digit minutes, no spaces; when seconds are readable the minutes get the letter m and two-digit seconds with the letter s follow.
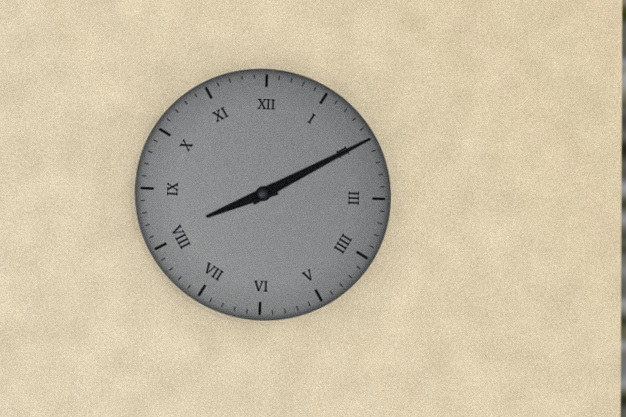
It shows 8h10
